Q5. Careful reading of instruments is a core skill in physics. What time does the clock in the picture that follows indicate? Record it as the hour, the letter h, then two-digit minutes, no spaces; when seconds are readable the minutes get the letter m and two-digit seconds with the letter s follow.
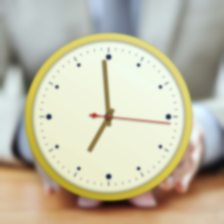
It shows 6h59m16s
